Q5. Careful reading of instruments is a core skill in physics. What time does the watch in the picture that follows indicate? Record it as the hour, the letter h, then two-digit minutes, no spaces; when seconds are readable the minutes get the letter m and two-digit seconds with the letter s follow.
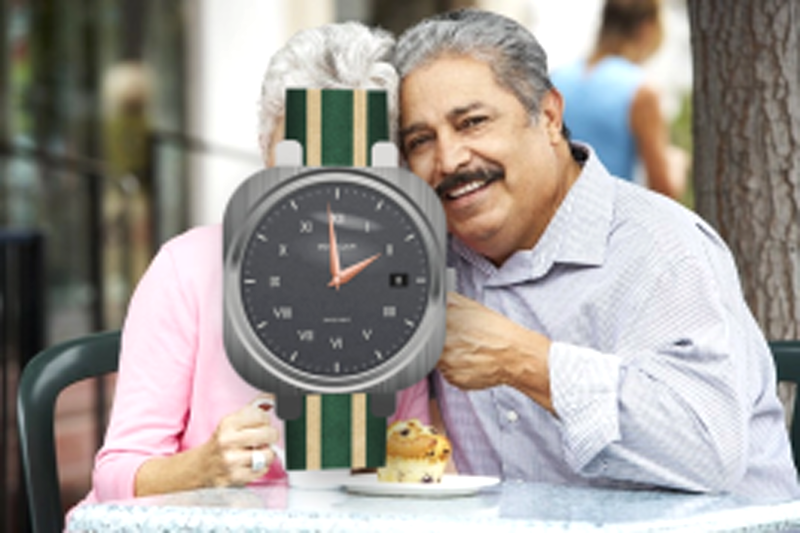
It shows 1h59
